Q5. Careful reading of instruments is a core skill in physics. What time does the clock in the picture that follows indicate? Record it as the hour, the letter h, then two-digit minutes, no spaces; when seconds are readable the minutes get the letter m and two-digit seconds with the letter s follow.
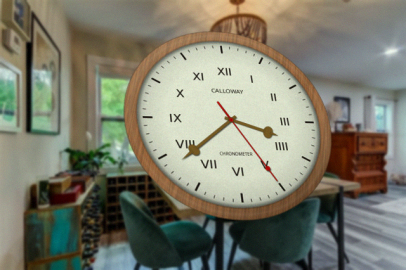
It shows 3h38m25s
